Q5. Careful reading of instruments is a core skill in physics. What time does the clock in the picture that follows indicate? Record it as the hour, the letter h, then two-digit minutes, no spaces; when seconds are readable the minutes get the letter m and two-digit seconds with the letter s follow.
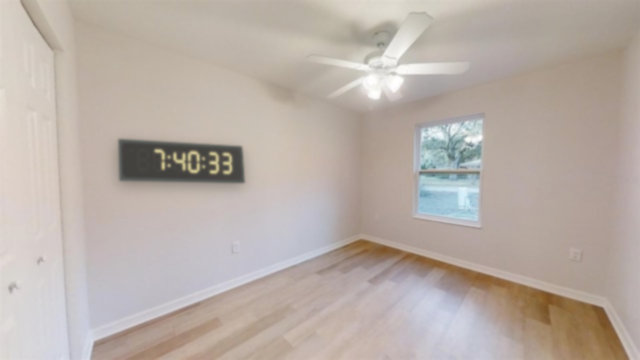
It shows 7h40m33s
